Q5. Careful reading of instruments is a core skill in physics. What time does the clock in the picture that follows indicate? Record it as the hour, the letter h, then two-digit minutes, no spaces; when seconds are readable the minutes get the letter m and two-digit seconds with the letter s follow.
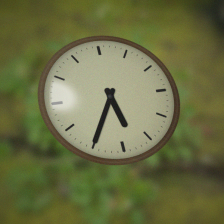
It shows 5h35
